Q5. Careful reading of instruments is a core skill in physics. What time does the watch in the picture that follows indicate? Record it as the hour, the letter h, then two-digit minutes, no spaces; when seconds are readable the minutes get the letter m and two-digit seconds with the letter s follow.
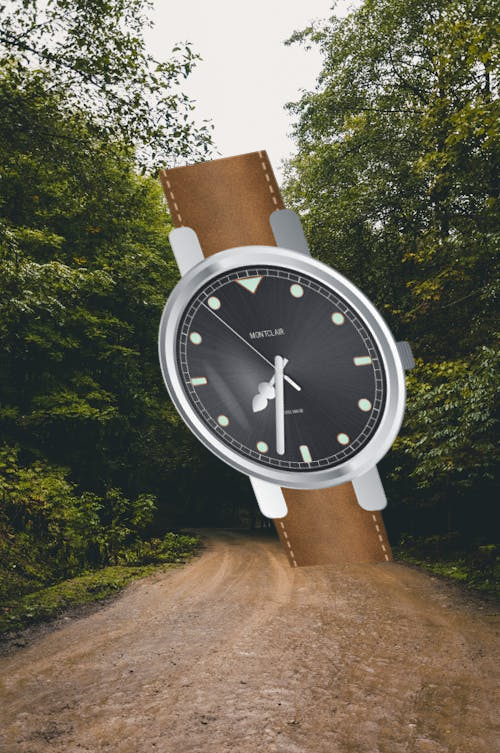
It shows 7h32m54s
